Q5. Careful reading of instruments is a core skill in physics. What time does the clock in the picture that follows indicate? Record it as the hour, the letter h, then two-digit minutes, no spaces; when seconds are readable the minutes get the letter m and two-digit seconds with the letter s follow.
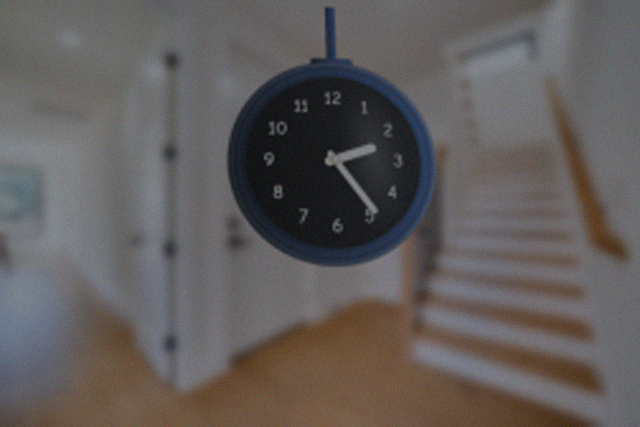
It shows 2h24
